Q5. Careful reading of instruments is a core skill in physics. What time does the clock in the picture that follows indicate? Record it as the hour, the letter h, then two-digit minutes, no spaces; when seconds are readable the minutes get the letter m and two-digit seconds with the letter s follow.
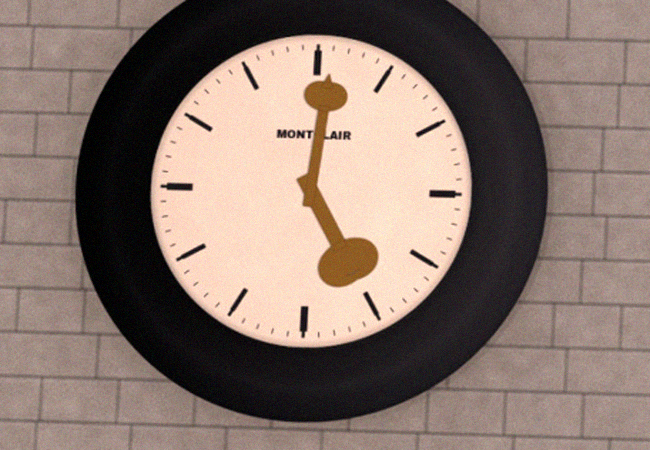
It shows 5h01
